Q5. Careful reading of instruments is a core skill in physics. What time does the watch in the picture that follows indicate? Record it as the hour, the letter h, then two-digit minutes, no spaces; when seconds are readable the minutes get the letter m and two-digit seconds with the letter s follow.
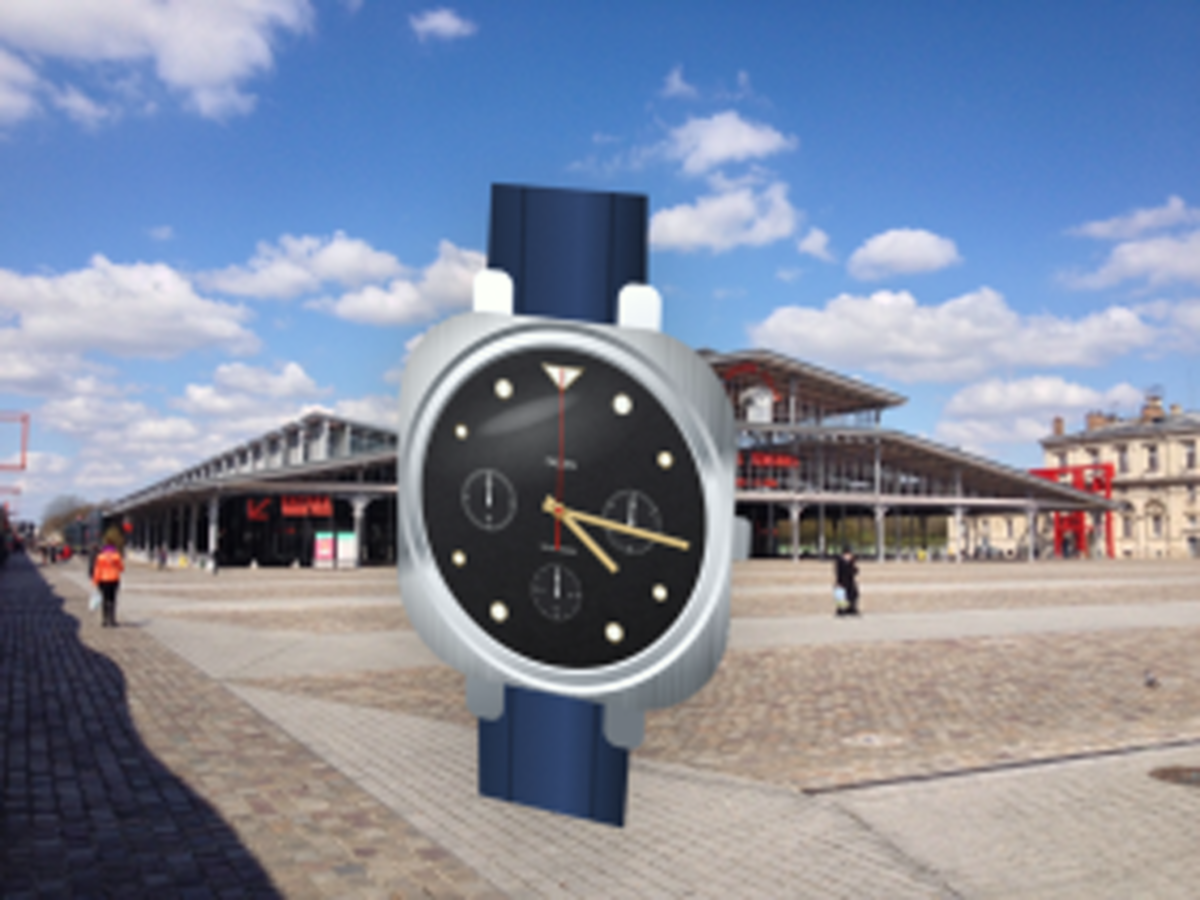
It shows 4h16
